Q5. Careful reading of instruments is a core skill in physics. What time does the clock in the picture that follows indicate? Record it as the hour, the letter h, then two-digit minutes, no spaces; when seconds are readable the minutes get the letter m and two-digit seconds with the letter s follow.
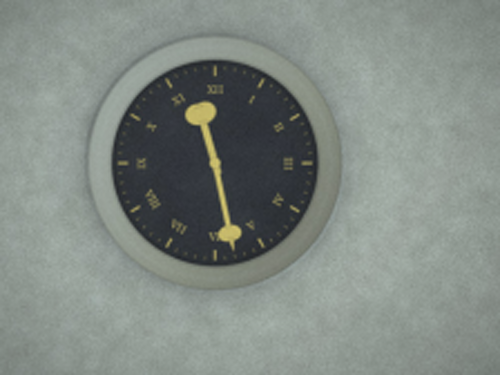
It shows 11h28
